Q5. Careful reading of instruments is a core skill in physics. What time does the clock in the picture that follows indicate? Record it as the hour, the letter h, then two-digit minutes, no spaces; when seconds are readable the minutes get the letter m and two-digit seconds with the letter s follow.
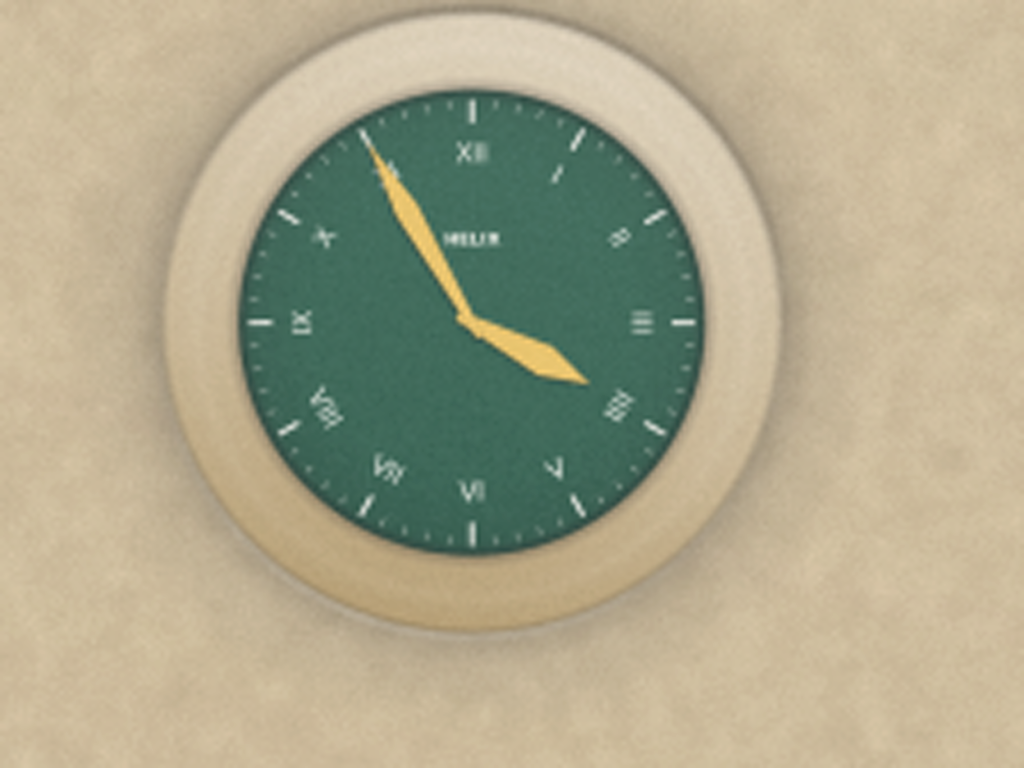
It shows 3h55
